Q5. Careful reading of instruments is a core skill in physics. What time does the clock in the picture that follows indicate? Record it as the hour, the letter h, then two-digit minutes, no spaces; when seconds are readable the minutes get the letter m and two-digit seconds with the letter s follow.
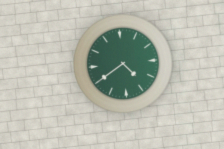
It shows 4h40
